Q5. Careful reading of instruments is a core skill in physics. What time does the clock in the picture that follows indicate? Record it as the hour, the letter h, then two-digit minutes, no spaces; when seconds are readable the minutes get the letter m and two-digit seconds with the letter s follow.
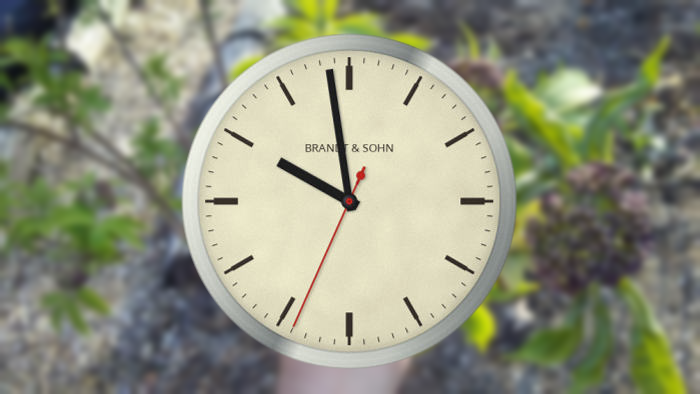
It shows 9h58m34s
